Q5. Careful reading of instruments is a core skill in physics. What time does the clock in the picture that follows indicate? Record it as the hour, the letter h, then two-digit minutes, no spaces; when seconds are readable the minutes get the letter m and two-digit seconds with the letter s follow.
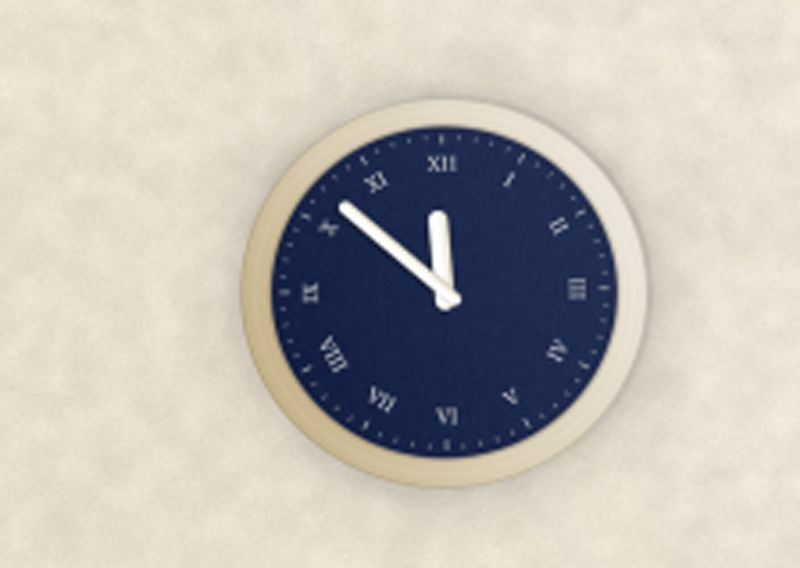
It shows 11h52
